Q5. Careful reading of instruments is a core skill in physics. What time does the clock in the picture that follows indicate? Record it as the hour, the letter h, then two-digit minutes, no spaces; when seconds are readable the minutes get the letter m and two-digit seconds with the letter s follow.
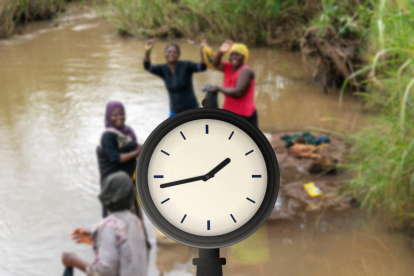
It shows 1h43
